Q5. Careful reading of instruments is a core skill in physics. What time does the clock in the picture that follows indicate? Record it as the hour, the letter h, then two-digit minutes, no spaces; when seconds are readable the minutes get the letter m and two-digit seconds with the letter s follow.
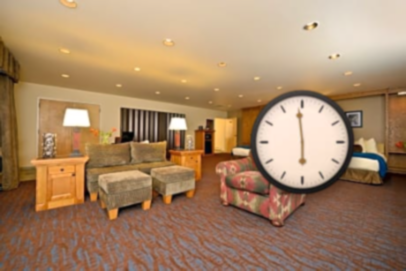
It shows 5h59
